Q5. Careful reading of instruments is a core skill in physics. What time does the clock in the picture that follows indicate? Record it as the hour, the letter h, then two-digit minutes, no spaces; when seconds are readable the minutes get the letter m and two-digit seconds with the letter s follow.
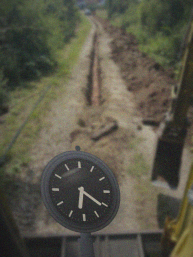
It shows 6h21
